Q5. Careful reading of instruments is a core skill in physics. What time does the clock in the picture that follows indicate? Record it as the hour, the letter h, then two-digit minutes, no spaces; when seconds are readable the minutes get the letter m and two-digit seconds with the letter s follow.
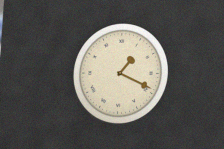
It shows 1h19
